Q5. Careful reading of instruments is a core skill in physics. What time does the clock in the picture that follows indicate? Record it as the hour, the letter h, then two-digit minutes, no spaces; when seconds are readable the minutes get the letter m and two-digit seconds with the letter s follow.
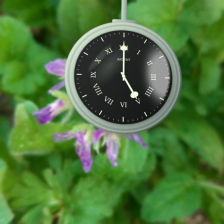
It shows 5h00
